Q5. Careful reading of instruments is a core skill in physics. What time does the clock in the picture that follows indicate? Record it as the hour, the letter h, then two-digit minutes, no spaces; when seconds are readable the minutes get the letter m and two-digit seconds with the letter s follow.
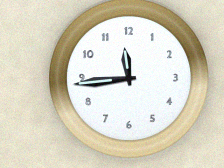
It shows 11h44
